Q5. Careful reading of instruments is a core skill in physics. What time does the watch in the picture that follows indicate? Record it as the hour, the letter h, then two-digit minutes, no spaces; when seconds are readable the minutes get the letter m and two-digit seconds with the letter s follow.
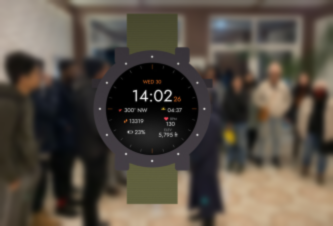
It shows 14h02
